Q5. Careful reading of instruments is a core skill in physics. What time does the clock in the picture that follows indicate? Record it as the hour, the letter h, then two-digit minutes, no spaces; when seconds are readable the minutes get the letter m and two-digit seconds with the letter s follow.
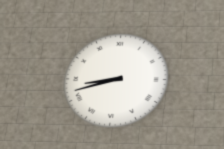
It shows 8h42
